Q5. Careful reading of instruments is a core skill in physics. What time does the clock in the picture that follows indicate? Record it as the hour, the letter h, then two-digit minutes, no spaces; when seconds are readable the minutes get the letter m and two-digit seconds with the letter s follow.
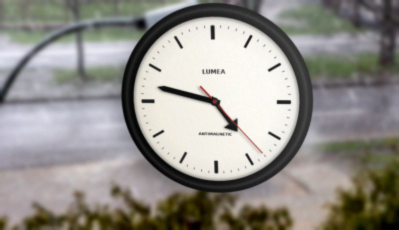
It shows 4h47m23s
